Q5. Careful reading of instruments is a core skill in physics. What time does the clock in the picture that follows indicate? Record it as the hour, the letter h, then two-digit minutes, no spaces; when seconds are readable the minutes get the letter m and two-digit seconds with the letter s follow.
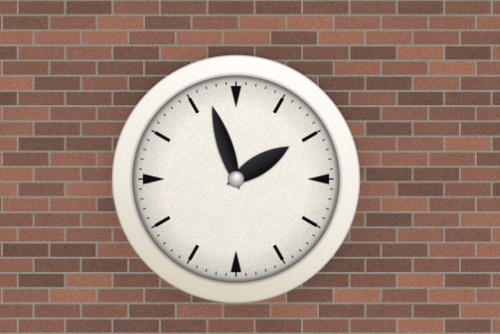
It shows 1h57
